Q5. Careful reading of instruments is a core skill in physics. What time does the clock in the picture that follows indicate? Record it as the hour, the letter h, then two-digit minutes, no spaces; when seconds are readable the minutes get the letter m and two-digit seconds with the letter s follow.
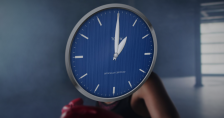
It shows 1h00
